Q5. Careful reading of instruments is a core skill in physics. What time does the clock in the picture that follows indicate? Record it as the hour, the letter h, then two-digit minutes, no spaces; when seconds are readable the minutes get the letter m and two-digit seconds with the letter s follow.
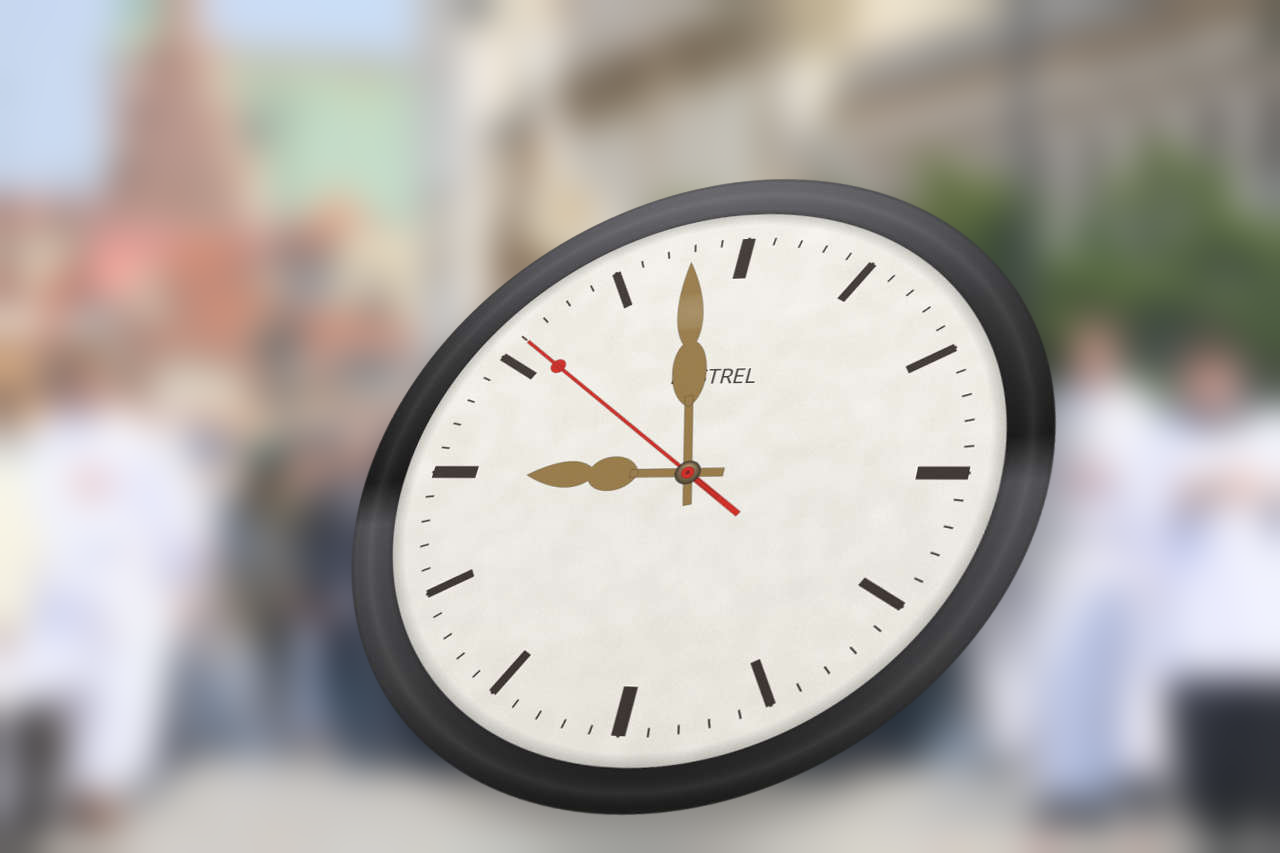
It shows 8h57m51s
